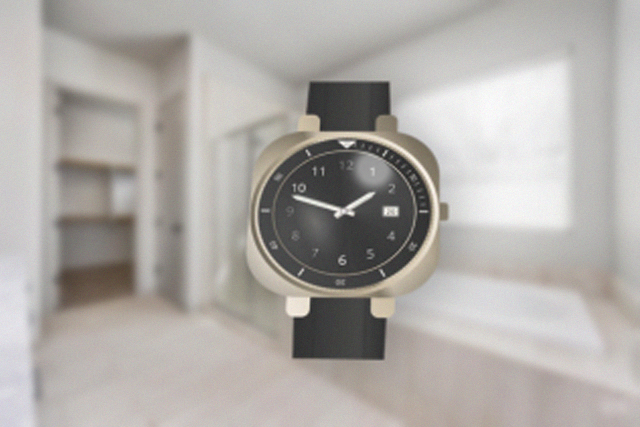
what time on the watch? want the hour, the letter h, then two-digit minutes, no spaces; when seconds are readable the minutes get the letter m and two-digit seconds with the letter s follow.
1h48
